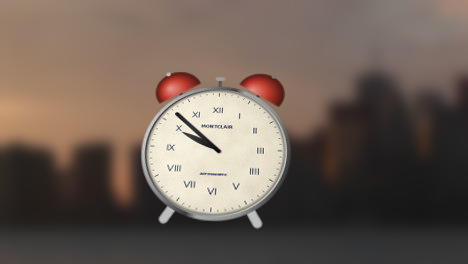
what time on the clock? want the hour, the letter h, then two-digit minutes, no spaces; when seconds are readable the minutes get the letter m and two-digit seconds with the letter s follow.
9h52
